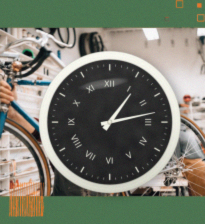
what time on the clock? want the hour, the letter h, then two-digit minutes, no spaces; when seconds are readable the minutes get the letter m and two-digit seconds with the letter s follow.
1h13
